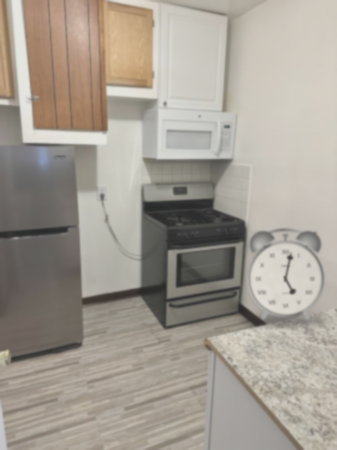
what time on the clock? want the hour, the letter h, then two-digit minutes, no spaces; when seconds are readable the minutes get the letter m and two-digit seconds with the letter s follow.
5h02
